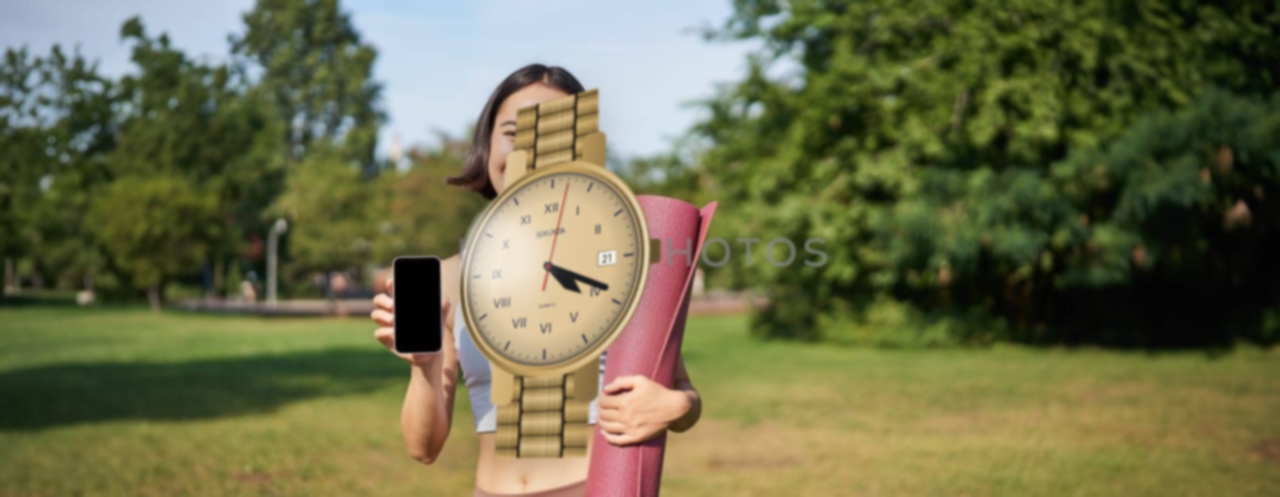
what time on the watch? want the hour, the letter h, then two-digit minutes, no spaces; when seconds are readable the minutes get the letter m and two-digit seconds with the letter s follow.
4h19m02s
